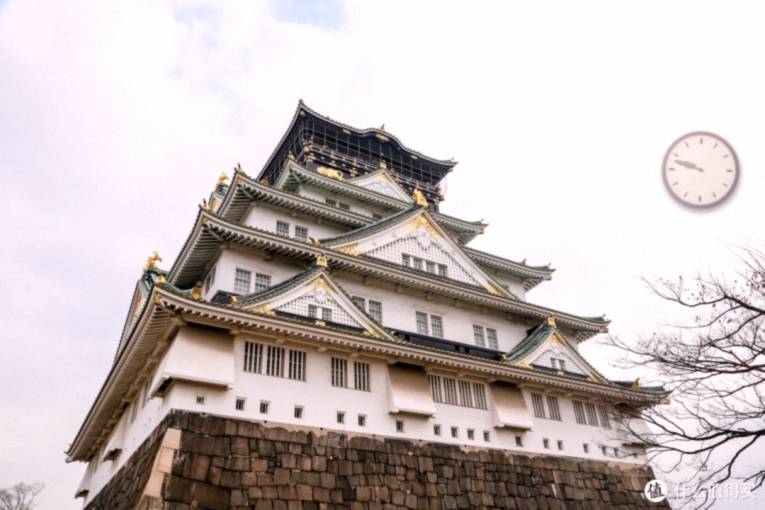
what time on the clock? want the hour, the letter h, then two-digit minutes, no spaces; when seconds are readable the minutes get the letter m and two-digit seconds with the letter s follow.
9h48
